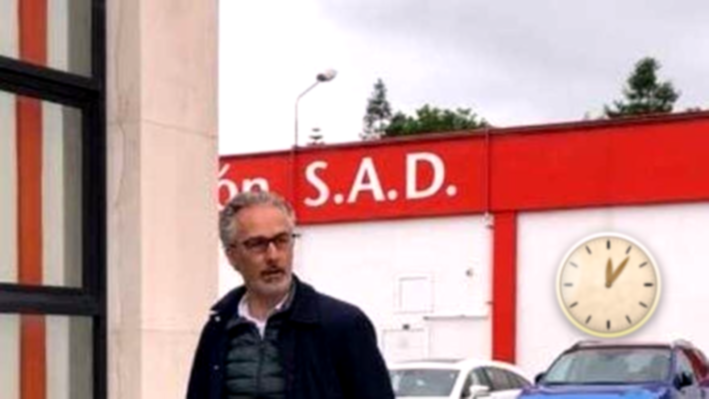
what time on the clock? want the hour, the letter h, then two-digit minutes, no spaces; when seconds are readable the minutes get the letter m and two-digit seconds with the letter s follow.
12h06
